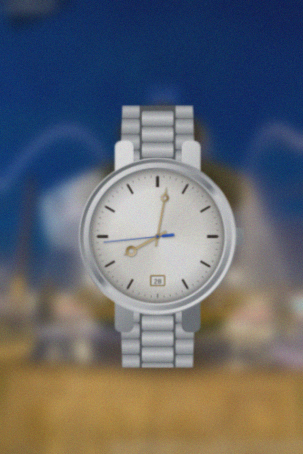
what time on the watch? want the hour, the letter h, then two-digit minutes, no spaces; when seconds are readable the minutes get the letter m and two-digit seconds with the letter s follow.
8h01m44s
